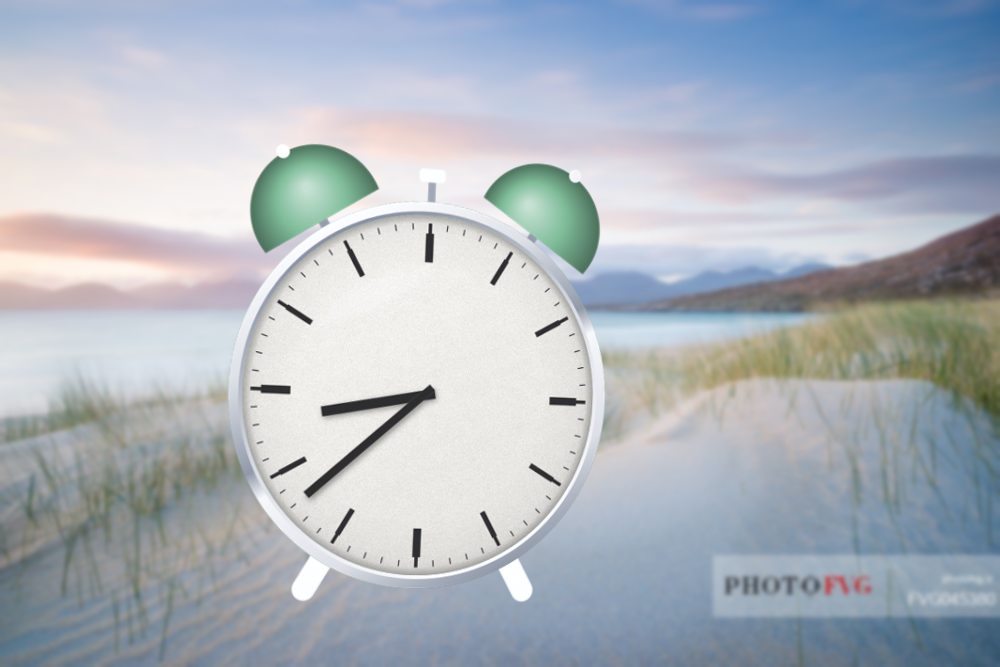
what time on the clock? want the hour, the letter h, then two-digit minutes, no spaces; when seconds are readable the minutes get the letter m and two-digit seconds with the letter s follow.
8h38
